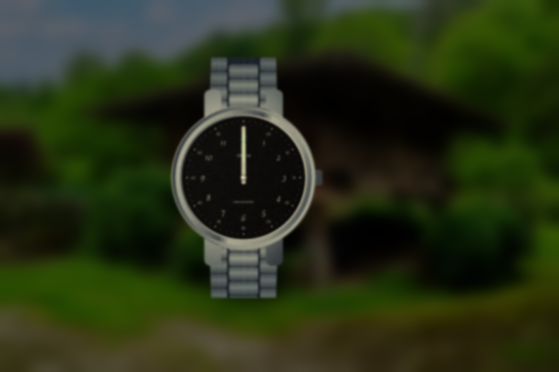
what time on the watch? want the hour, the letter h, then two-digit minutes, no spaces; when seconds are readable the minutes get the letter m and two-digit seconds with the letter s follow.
12h00
